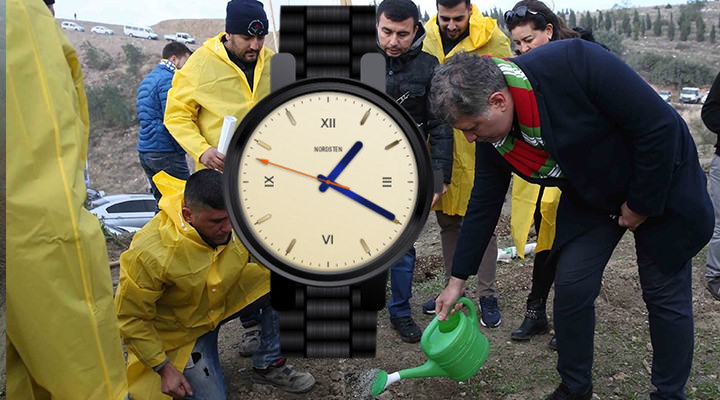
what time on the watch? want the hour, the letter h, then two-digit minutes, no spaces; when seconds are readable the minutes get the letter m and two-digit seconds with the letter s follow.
1h19m48s
